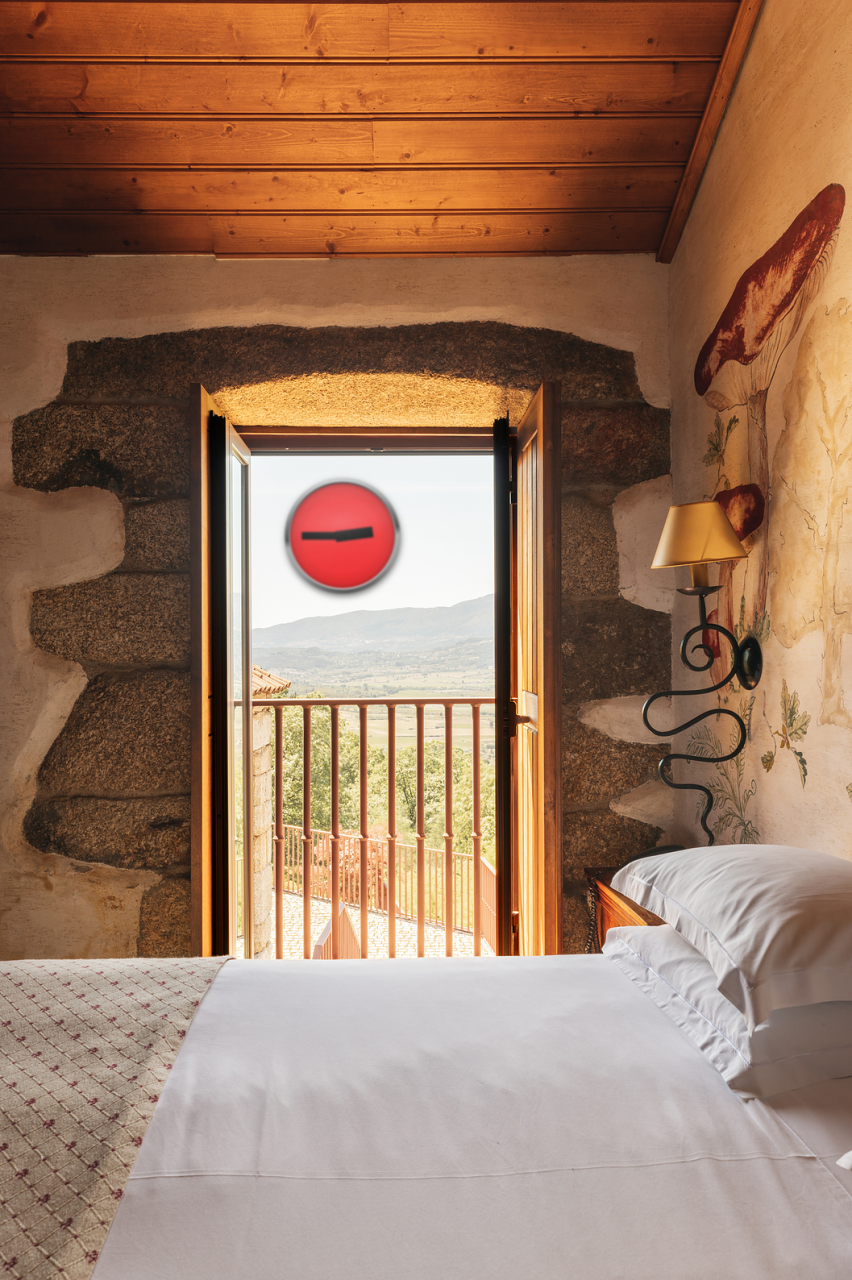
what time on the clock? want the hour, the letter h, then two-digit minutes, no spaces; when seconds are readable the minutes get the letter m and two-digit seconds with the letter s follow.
2h45
